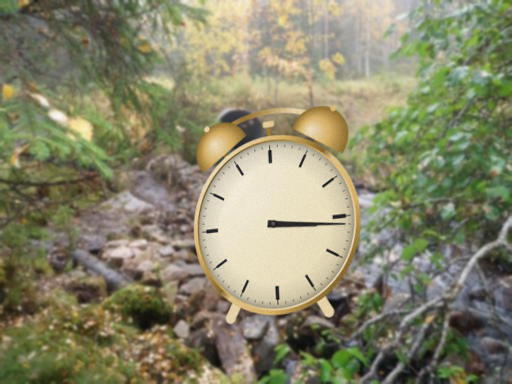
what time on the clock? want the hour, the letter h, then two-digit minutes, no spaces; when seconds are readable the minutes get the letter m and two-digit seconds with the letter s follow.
3h16
